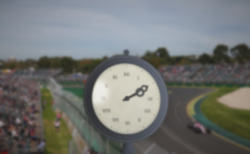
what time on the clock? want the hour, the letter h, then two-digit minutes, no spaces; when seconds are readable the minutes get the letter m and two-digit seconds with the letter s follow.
2h10
